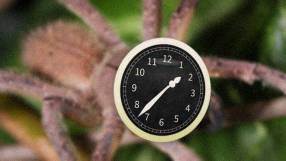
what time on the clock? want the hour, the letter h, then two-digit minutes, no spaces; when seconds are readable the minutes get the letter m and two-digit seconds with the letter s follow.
1h37
